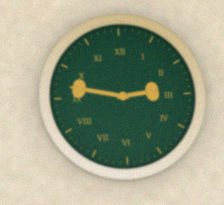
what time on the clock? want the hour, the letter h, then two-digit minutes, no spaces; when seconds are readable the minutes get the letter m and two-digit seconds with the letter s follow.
2h47
